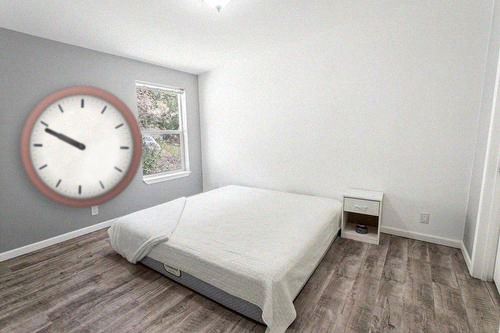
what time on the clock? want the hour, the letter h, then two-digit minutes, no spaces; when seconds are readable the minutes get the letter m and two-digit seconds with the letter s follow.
9h49
